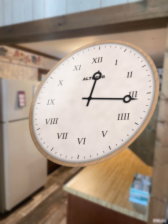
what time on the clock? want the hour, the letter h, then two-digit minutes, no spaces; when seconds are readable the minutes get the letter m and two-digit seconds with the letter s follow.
12h16
